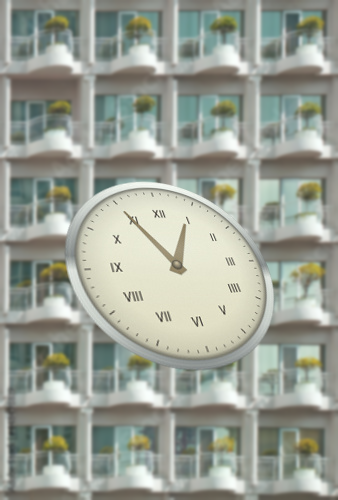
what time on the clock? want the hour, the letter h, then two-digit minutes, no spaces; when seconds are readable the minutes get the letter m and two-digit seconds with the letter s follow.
12h55
